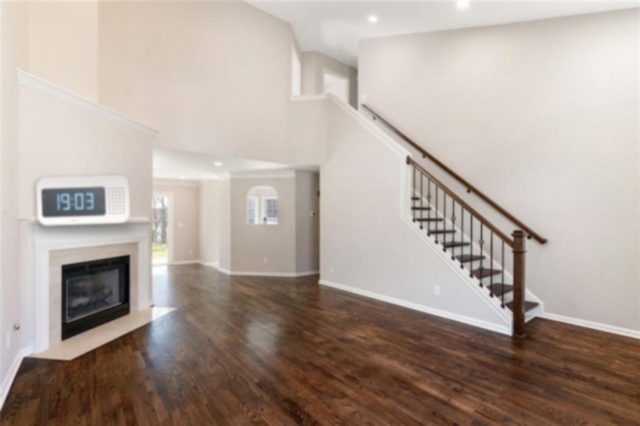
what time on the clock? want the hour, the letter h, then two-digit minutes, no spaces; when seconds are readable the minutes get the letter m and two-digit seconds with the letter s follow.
19h03
